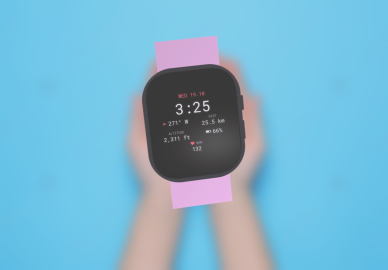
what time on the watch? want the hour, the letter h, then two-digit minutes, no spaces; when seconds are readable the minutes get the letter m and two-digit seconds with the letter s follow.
3h25
